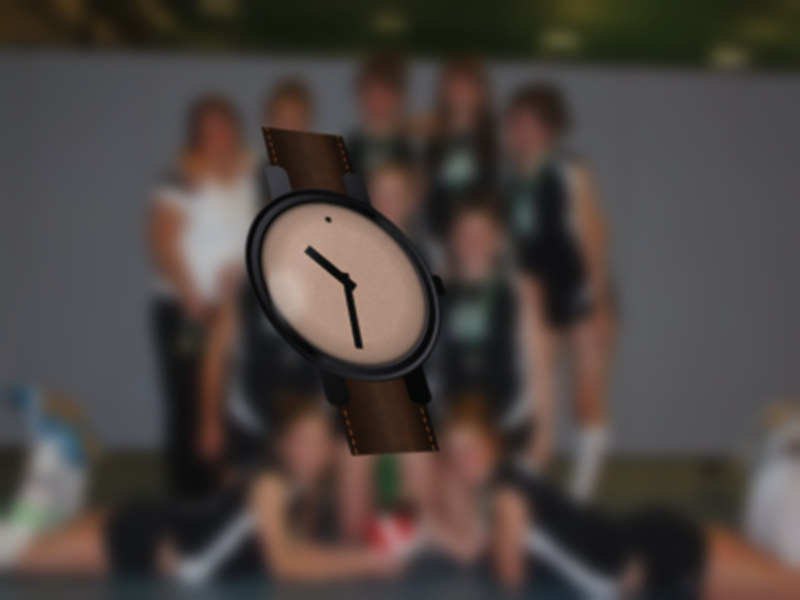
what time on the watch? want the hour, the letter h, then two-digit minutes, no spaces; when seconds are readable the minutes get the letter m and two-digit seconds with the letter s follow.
10h31
